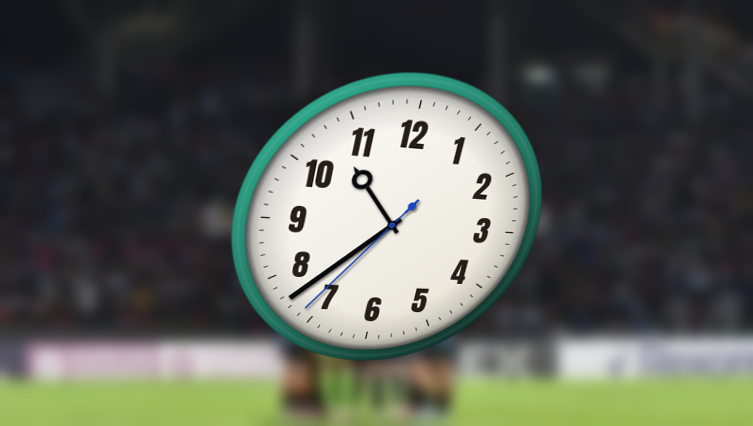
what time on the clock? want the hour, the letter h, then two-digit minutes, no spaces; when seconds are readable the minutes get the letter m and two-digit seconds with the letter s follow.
10h37m36s
